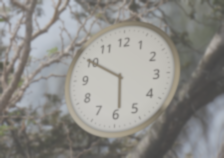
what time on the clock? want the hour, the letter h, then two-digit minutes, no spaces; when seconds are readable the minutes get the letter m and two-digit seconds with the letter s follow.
5h50
